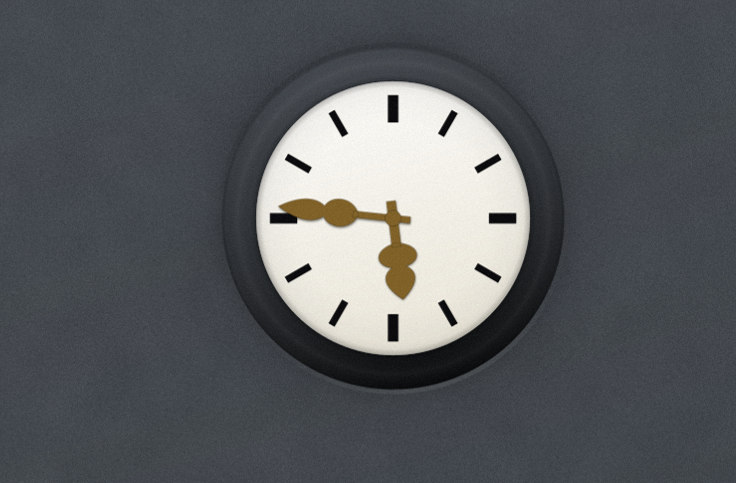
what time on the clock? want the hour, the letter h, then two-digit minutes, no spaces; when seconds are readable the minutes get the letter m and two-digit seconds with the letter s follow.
5h46
